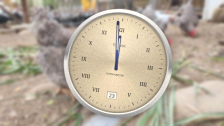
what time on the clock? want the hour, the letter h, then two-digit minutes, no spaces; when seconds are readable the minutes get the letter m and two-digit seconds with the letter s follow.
11h59
